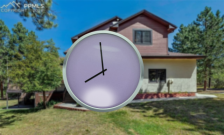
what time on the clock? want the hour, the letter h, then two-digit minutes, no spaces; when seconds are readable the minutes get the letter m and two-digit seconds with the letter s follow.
7h59
